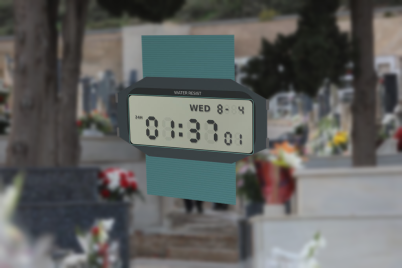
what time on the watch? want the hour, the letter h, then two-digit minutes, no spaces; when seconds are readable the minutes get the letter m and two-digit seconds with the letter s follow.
1h37m01s
